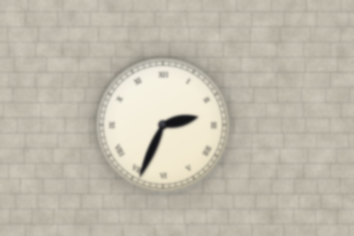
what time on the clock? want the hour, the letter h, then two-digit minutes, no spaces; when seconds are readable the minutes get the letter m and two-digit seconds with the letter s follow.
2h34
